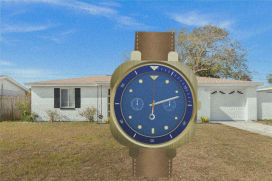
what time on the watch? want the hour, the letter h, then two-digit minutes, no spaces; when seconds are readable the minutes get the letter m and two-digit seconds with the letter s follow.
6h12
